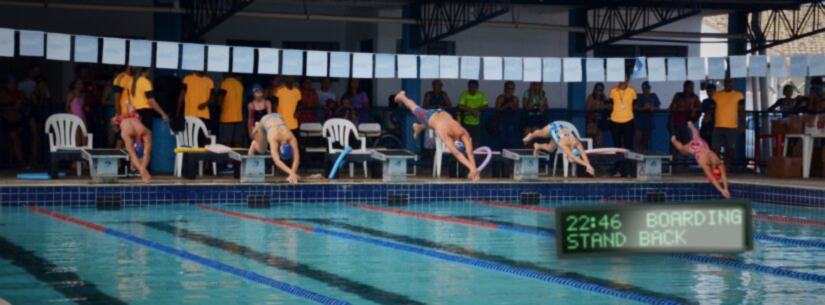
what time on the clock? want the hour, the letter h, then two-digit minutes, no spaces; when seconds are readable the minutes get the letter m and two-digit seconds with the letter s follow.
22h46
